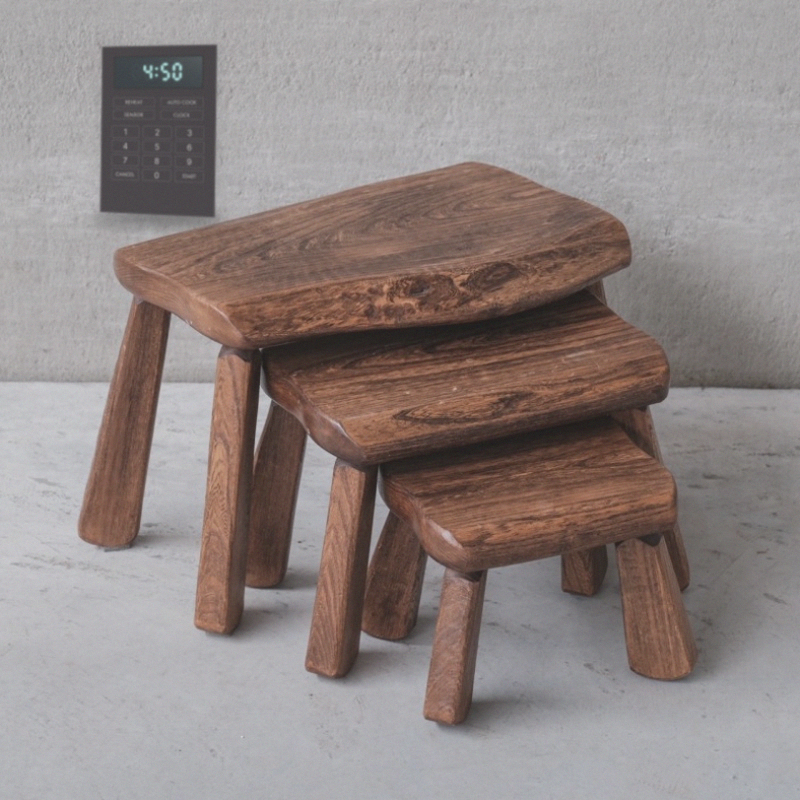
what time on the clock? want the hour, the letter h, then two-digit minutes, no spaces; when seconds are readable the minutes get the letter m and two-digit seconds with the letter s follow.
4h50
